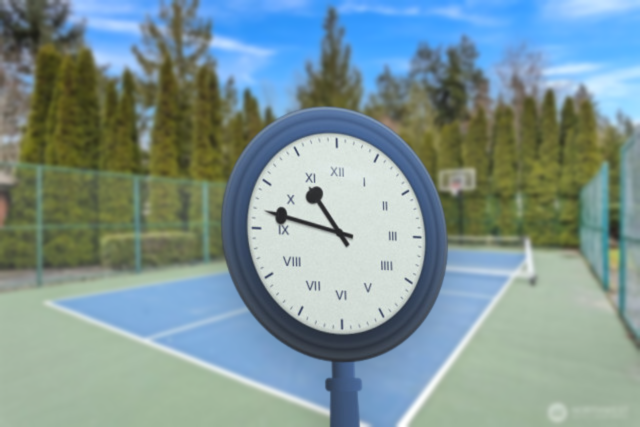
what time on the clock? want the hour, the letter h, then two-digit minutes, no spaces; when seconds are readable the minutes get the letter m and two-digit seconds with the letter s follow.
10h47
